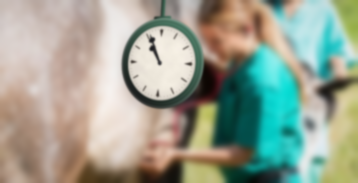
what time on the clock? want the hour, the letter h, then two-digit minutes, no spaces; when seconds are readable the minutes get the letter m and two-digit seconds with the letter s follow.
10h56
